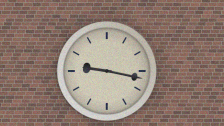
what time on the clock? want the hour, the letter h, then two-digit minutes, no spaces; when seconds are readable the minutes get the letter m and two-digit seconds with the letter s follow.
9h17
